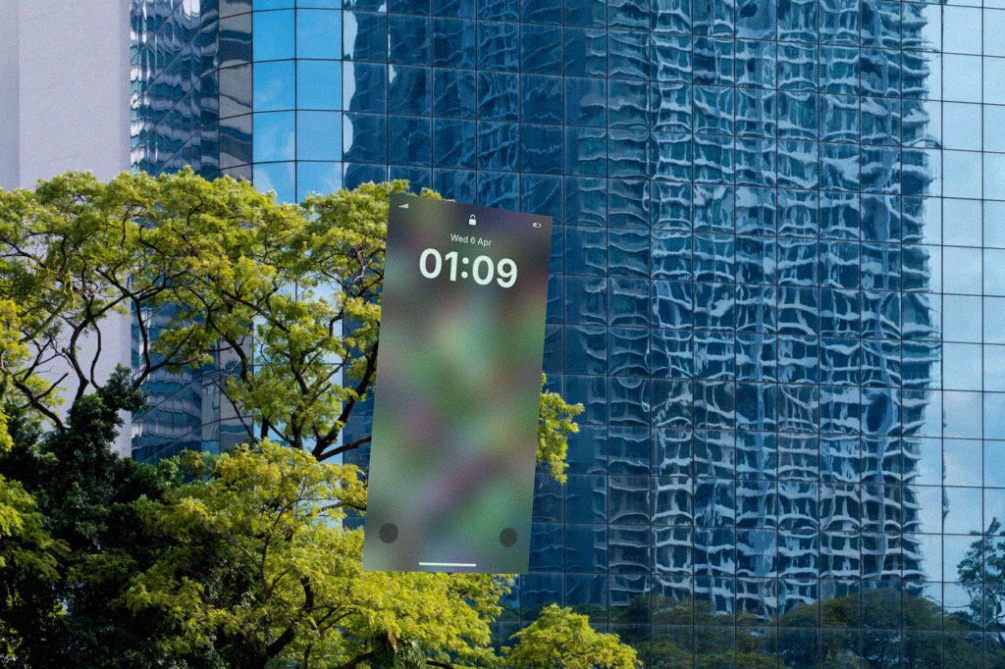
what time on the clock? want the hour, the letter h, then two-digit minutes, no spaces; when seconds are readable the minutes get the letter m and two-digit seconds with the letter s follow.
1h09
